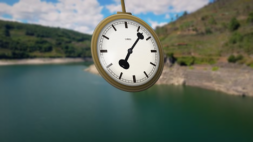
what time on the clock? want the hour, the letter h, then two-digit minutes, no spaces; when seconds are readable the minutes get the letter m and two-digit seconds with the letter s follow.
7h07
